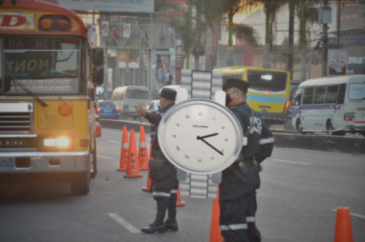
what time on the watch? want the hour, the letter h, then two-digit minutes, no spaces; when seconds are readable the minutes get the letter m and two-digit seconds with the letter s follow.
2h21
